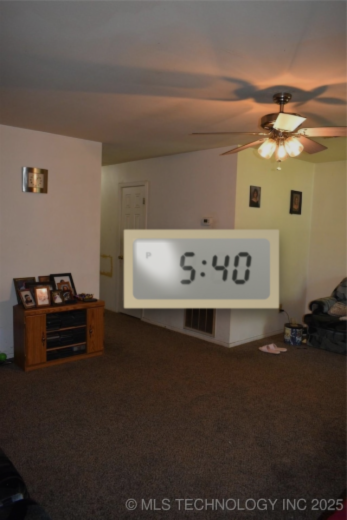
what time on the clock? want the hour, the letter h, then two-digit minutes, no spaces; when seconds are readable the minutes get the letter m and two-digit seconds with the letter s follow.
5h40
